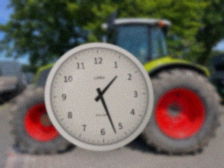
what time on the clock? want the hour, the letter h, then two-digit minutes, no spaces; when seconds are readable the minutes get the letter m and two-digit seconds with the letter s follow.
1h27
